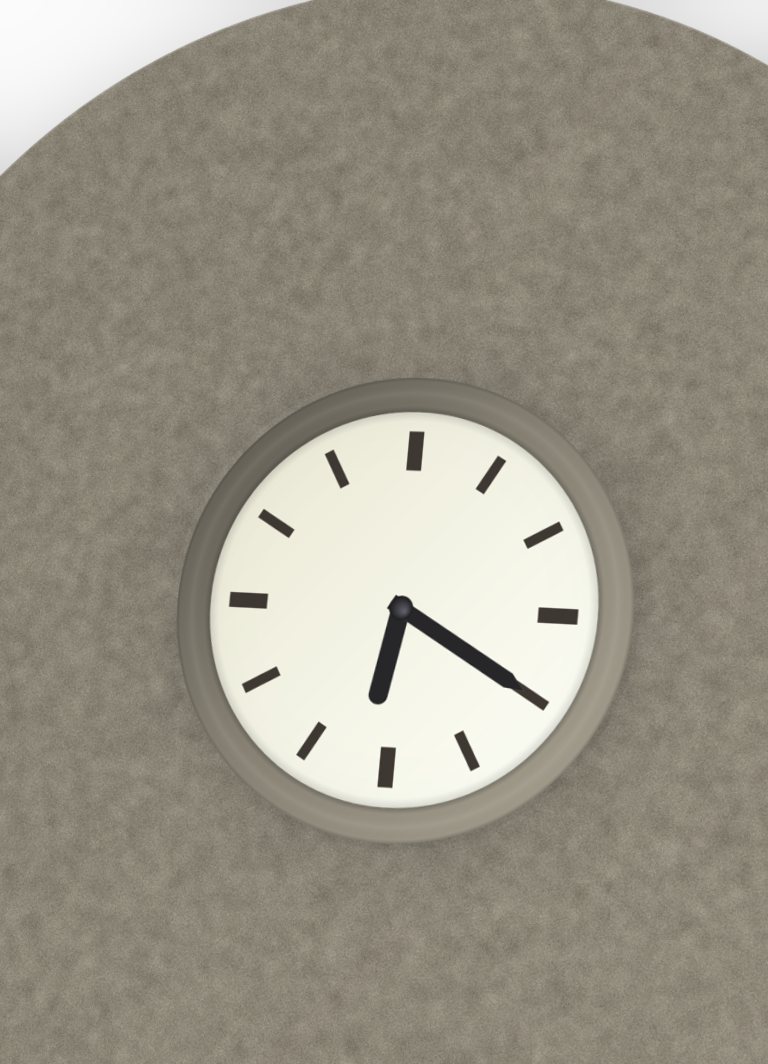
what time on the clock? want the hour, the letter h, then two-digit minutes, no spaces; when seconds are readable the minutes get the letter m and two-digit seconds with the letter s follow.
6h20
